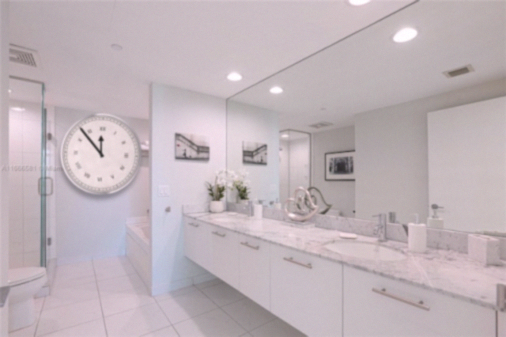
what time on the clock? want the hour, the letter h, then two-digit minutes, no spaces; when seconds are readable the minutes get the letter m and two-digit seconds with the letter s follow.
11h53
